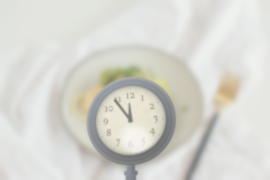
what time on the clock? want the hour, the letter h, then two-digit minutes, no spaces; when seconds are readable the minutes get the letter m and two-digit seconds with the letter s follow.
11h54
